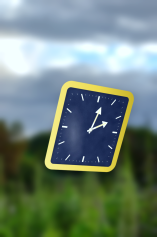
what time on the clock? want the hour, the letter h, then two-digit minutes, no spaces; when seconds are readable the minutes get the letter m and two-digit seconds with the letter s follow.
2h02
